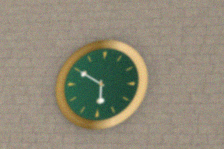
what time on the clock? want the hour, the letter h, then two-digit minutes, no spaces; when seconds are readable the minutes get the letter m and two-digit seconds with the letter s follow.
5h50
